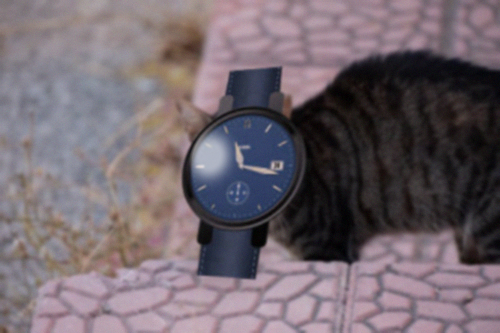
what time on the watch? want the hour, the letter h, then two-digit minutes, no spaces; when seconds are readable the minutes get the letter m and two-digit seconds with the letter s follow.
11h17
